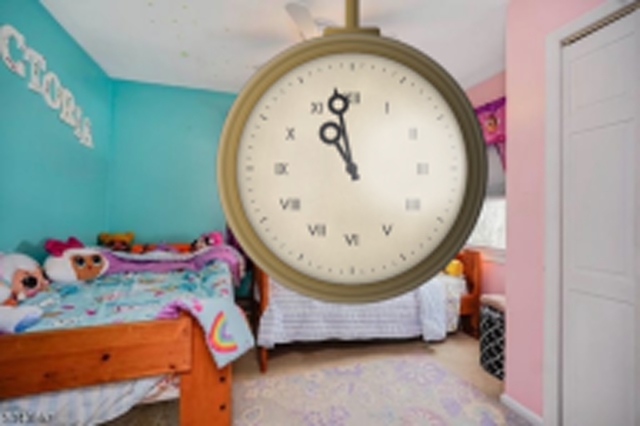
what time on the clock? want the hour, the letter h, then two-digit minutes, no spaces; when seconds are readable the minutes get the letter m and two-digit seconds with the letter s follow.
10h58
